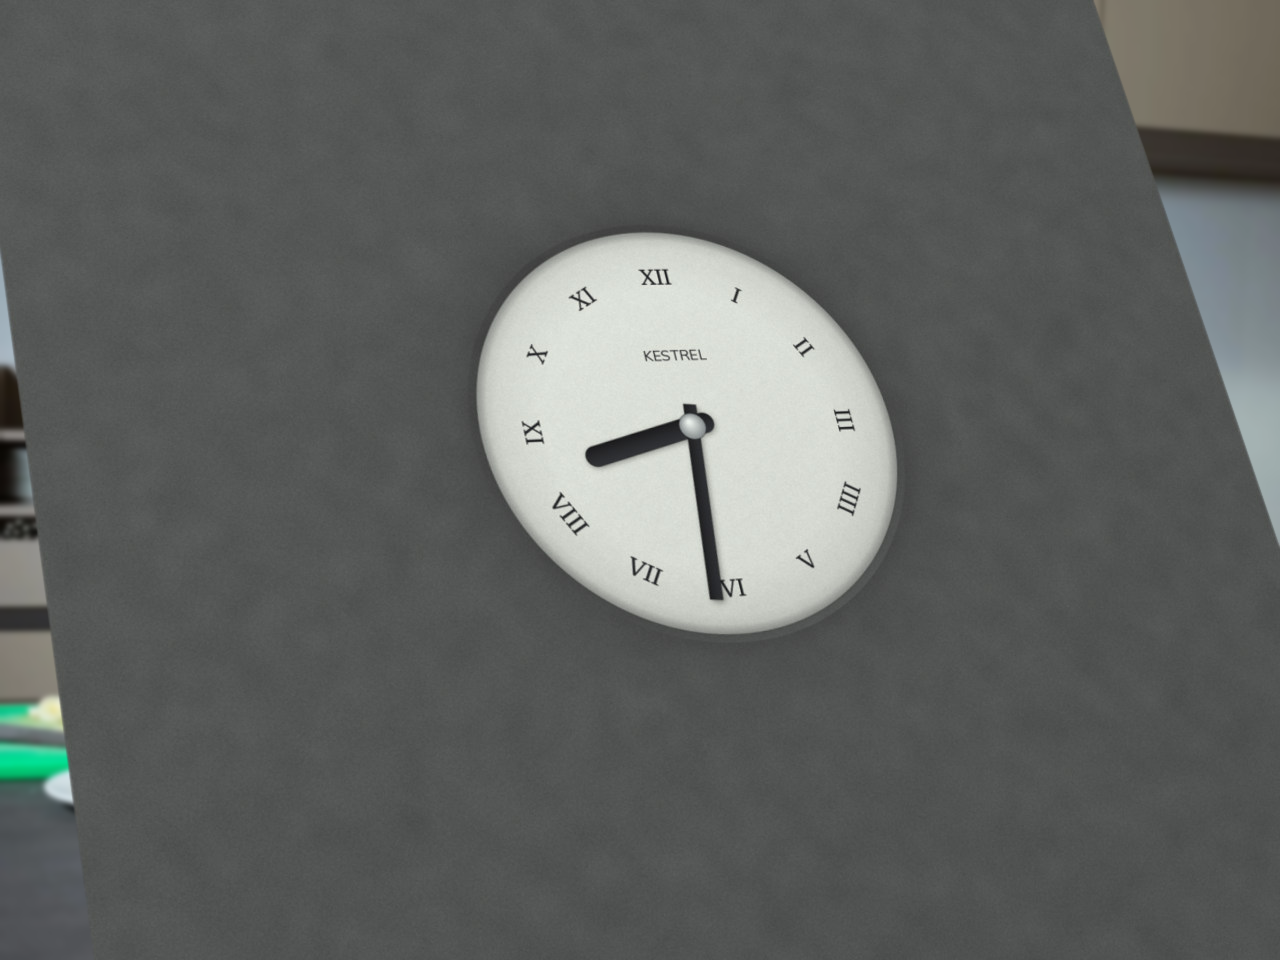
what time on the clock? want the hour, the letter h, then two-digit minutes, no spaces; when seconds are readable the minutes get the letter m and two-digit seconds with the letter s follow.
8h31
